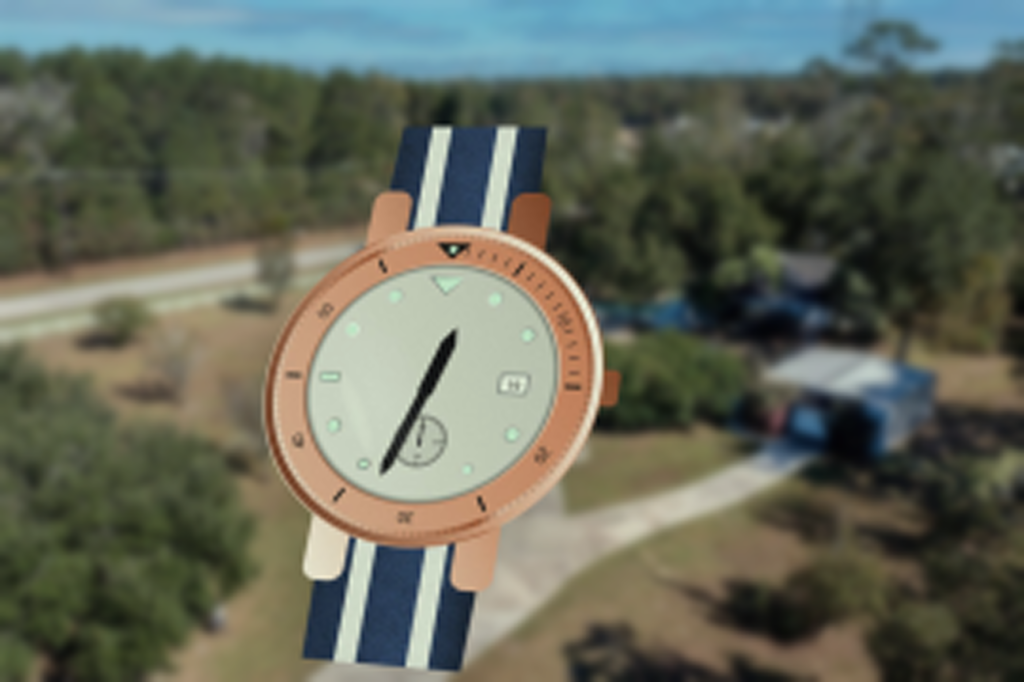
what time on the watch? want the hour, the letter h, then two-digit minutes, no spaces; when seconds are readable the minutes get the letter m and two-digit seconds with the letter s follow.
12h33
